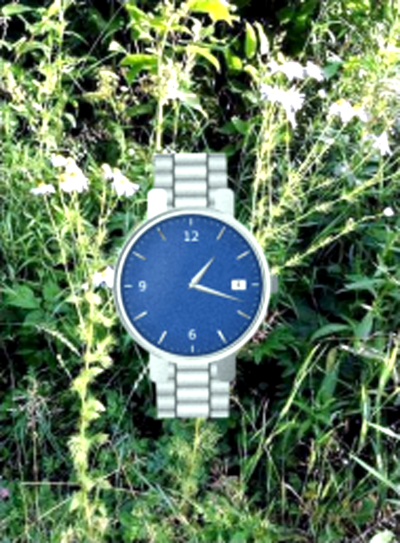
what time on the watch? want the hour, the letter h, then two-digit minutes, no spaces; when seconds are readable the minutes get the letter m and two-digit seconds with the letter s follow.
1h18
